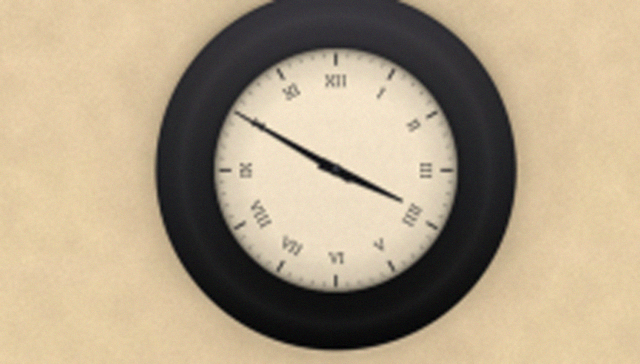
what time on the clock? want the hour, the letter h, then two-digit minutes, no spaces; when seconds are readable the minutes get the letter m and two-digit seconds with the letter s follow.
3h50
